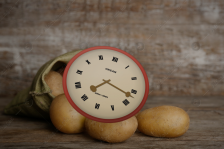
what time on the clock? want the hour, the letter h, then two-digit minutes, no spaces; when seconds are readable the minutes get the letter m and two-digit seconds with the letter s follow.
7h17
